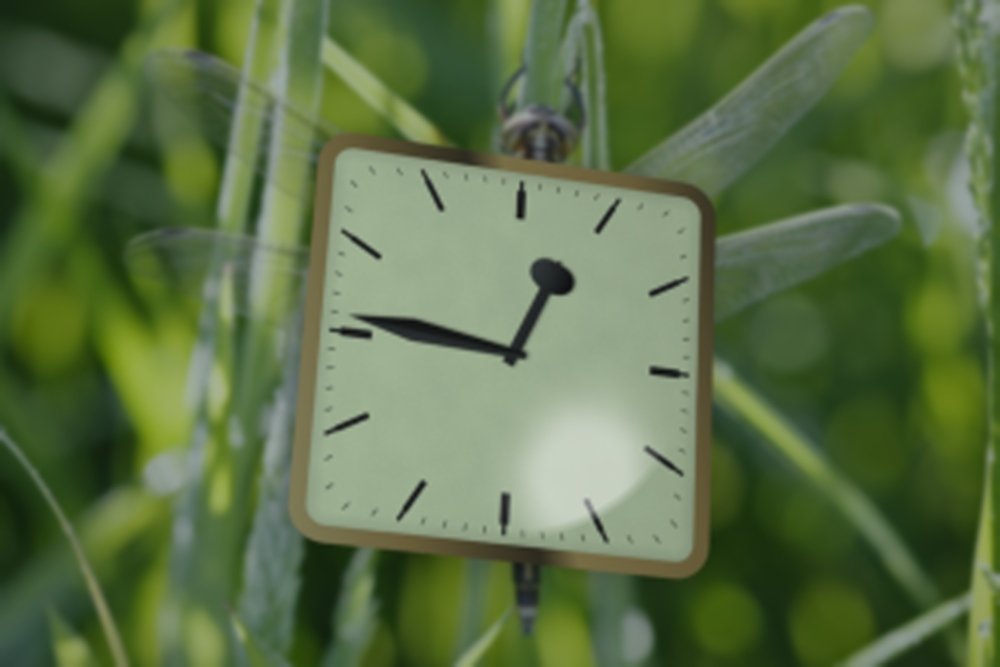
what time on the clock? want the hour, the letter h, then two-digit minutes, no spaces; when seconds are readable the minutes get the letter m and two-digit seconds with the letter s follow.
12h46
